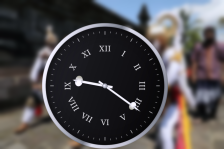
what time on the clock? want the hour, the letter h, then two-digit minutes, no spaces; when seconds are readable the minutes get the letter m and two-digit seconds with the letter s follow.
9h21
